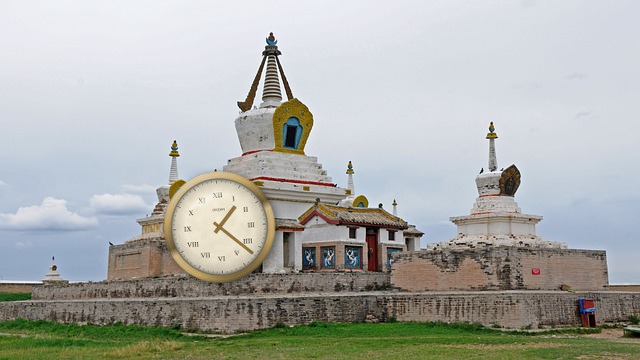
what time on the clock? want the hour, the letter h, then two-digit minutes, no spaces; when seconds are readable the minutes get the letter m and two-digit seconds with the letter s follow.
1h22
